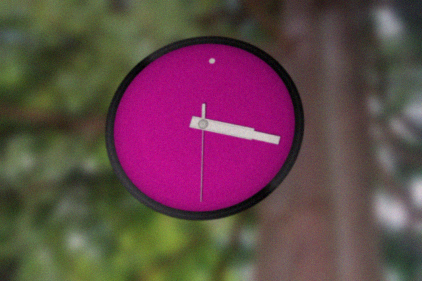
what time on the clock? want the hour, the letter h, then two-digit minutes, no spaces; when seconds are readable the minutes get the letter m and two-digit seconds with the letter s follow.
3h16m29s
